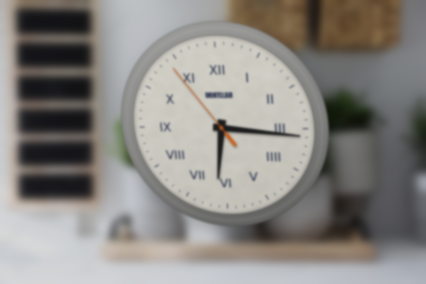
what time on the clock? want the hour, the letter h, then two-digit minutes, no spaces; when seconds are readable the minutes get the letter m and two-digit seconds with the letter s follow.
6h15m54s
